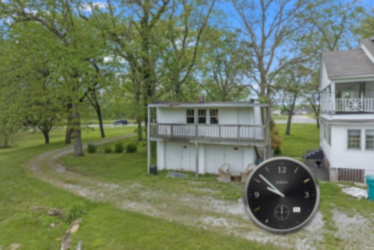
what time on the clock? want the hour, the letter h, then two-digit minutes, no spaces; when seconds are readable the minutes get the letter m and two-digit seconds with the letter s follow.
9h52
